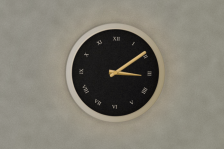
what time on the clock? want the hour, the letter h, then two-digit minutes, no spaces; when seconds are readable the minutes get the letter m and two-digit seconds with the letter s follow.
3h09
